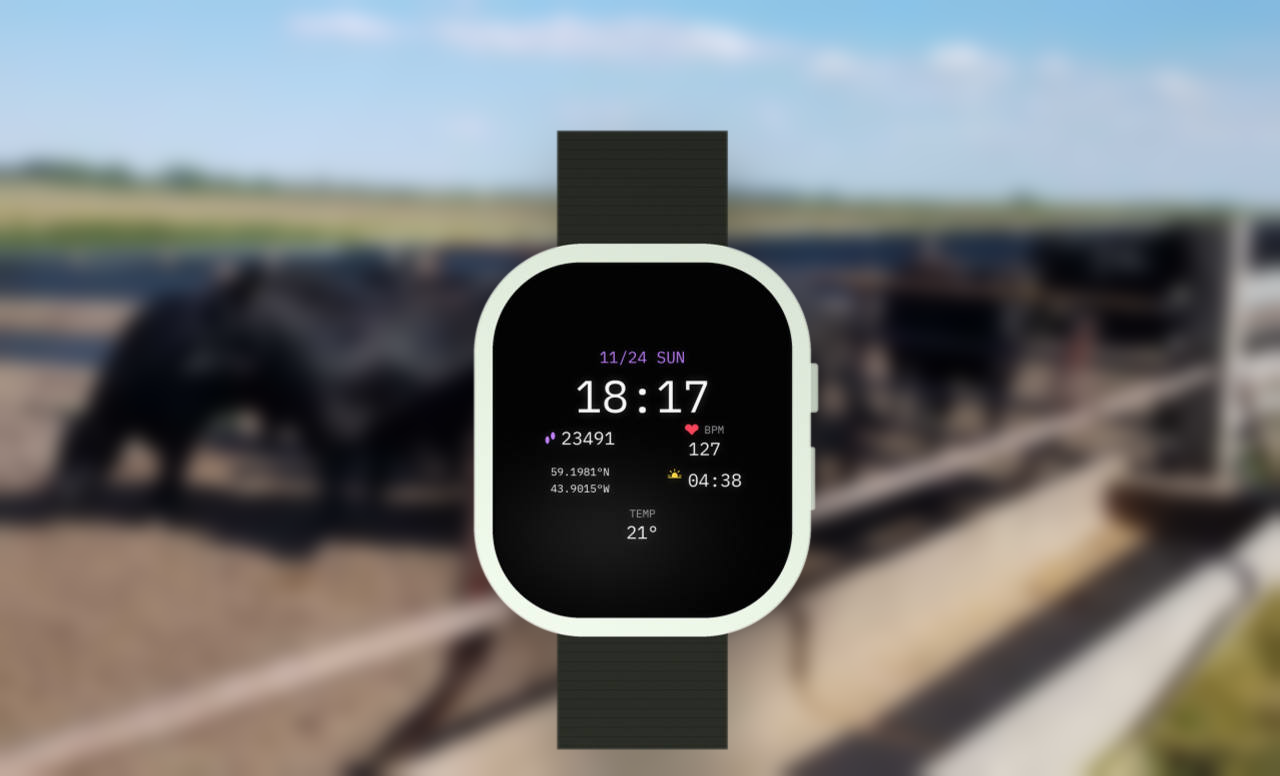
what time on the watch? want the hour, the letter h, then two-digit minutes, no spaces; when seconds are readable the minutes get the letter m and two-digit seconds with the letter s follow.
18h17
